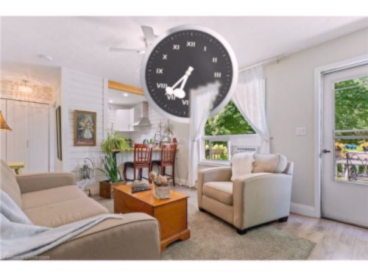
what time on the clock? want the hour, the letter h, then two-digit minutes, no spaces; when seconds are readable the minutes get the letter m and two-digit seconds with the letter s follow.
6h37
